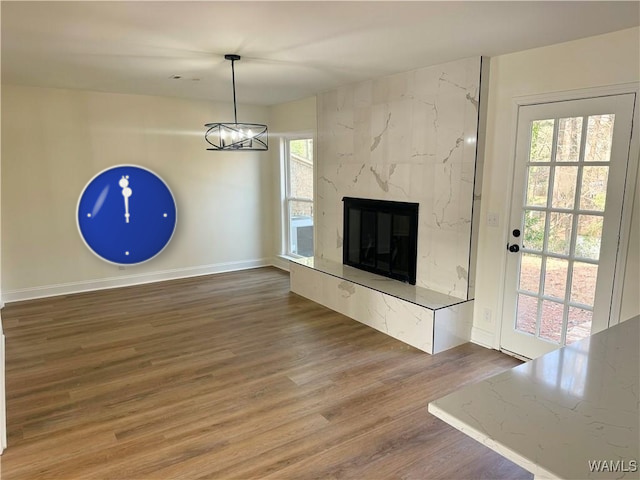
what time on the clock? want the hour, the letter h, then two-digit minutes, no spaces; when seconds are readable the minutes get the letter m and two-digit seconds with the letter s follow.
11h59
